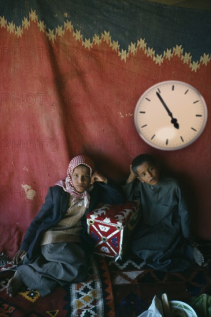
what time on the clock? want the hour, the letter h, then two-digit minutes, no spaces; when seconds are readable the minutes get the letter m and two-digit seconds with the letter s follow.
4h54
